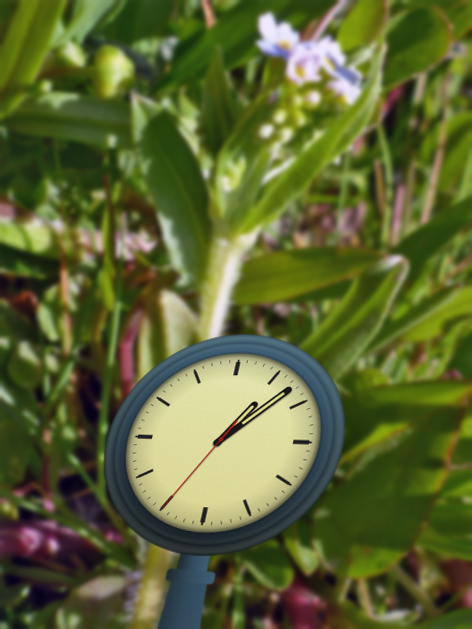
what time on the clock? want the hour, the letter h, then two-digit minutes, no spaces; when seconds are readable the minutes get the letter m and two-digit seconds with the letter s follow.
1h07m35s
